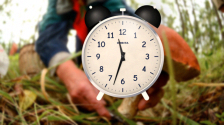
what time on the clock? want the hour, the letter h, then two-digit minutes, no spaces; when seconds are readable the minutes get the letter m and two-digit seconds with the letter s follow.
11h33
